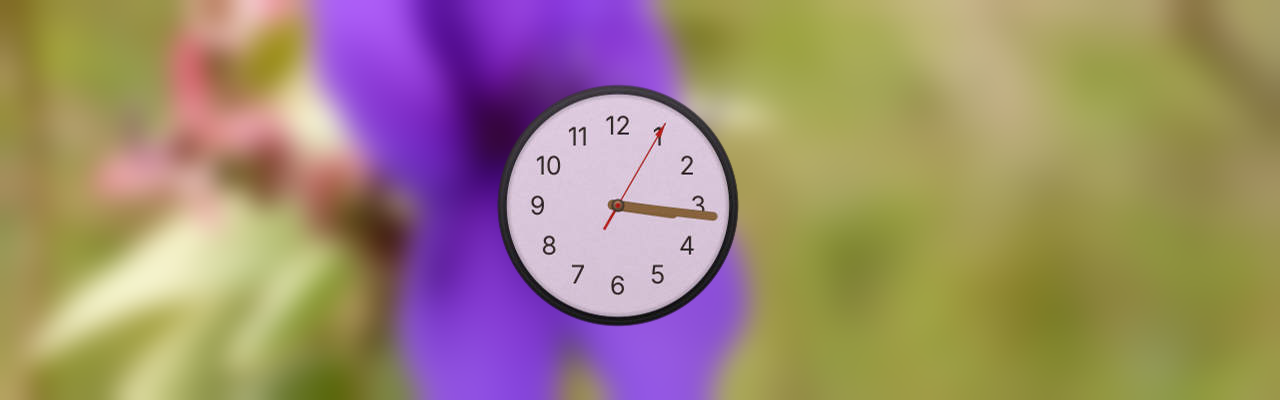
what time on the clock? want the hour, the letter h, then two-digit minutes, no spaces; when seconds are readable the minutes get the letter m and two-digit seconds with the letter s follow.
3h16m05s
